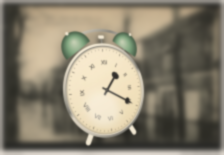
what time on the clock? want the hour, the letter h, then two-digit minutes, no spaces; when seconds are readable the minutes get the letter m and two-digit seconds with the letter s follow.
1h20
